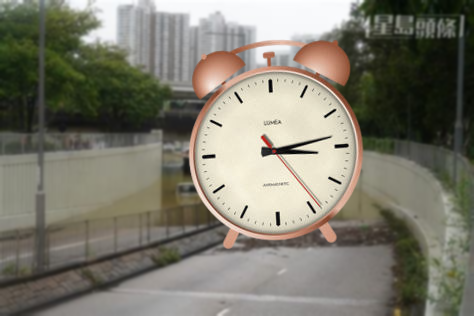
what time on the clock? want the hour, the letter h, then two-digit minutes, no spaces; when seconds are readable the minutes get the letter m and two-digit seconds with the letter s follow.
3h13m24s
